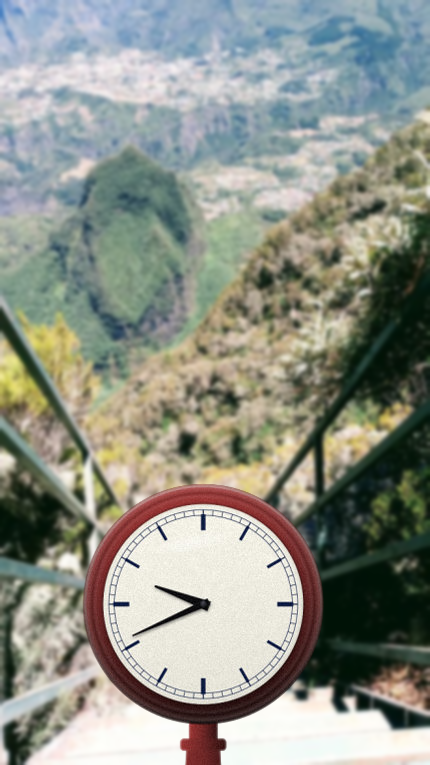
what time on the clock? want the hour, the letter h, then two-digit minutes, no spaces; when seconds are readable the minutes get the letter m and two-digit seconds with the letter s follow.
9h41
